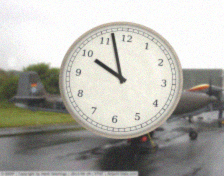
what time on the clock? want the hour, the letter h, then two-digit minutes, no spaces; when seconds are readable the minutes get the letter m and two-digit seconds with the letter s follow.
9h57
